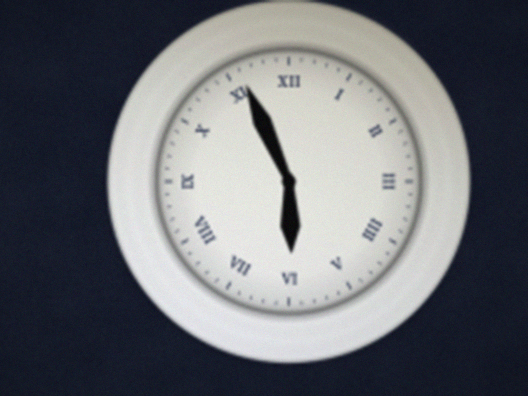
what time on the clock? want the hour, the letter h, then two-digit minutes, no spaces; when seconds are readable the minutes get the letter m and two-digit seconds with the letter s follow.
5h56
